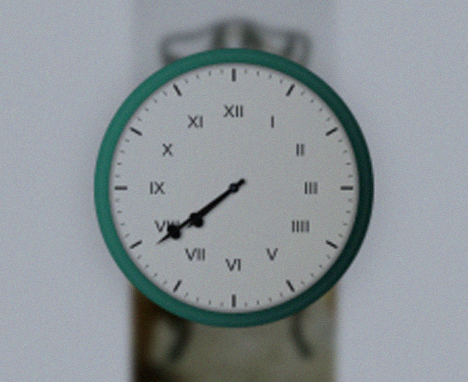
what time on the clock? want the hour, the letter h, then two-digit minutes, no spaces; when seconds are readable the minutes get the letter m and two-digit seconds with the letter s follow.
7h39
